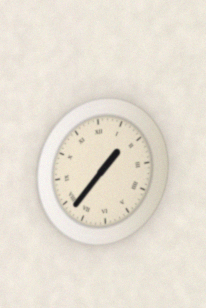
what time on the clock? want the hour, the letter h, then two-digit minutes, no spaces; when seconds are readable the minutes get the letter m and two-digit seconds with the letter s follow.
1h38
